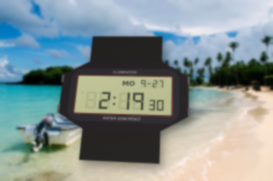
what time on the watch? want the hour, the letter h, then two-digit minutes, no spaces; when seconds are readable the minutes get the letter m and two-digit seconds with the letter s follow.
2h19m30s
